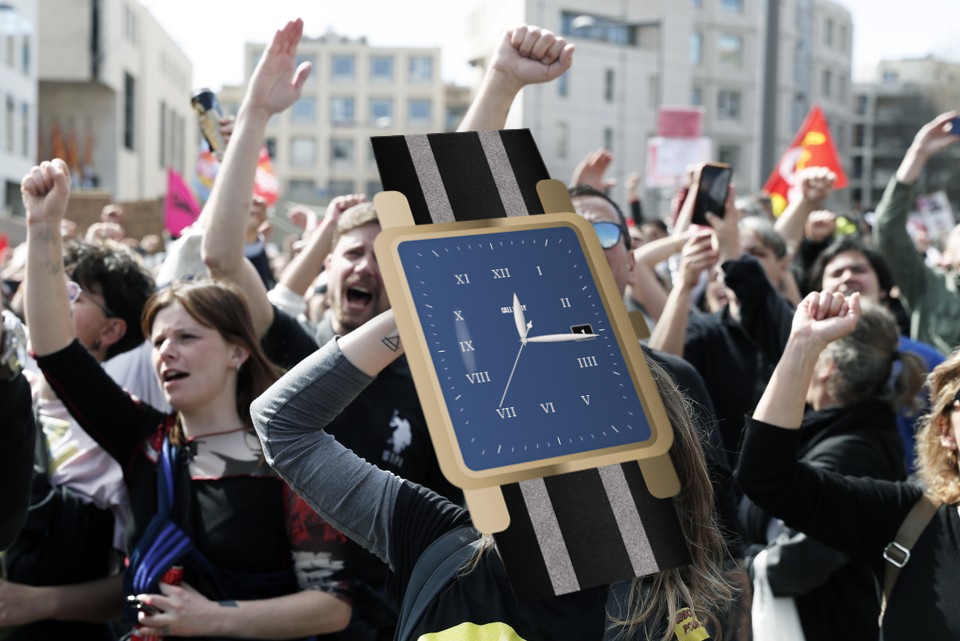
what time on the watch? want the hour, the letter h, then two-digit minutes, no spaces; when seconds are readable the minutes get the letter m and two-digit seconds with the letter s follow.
12h15m36s
